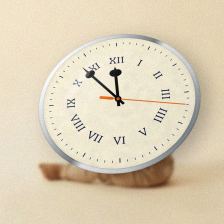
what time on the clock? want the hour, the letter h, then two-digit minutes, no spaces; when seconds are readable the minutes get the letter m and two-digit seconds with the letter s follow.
11h53m17s
